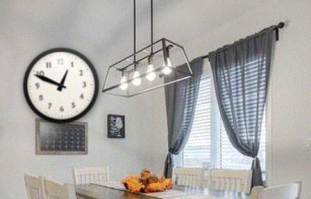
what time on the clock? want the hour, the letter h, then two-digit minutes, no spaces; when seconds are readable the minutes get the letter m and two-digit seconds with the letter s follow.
12h49
